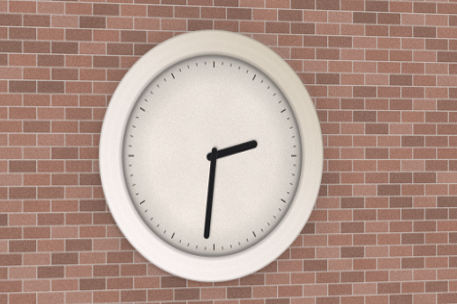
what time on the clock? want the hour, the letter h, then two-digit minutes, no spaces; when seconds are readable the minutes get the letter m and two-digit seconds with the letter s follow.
2h31
